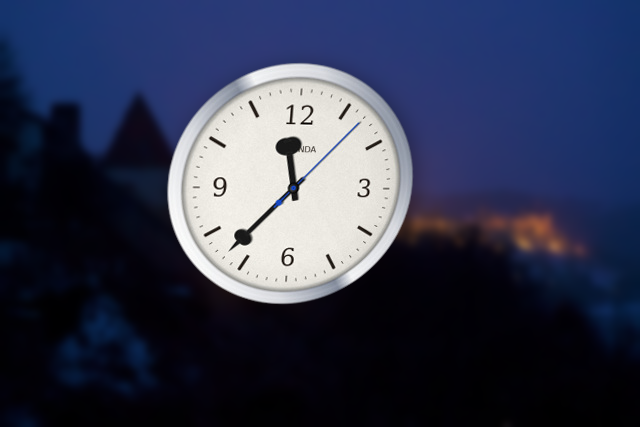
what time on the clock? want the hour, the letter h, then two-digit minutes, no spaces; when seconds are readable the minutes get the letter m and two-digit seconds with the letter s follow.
11h37m07s
